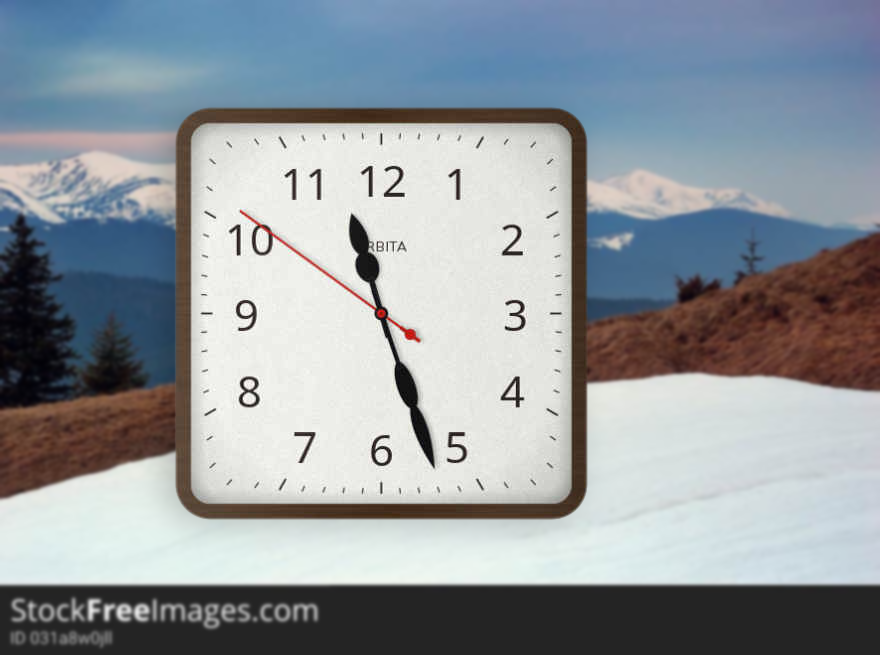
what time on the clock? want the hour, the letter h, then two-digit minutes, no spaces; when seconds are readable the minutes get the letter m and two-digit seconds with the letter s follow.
11h26m51s
